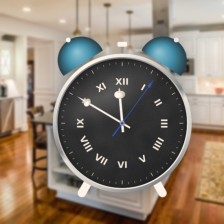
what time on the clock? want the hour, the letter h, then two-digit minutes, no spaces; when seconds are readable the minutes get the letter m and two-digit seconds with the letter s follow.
11h50m06s
